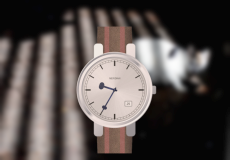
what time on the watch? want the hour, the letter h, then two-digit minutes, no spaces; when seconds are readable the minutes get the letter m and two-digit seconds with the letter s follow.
9h35
